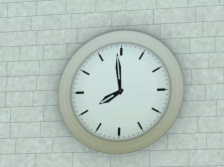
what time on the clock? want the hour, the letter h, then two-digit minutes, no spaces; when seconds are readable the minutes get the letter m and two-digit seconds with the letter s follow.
7h59
